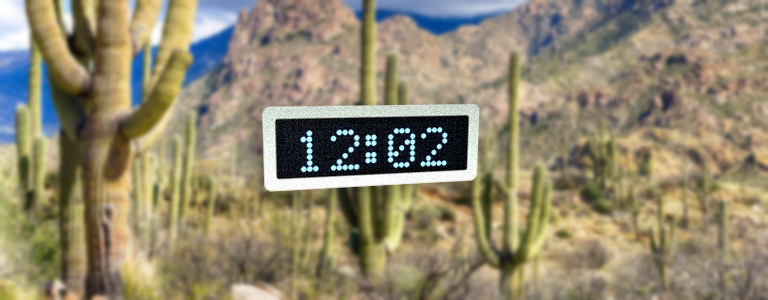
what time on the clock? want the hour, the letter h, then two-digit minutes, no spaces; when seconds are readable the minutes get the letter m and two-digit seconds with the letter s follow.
12h02
